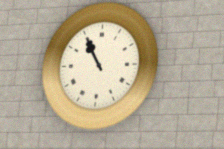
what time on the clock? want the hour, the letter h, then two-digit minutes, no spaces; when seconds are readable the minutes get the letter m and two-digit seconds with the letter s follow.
10h55
